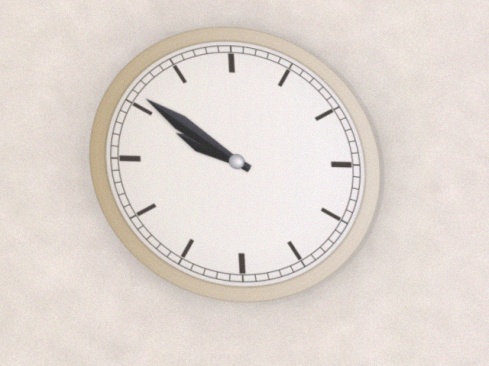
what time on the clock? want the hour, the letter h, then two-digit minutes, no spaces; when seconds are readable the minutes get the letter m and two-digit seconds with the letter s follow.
9h51
